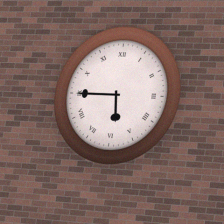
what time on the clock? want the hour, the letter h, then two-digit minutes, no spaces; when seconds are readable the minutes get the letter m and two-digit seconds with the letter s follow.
5h45
